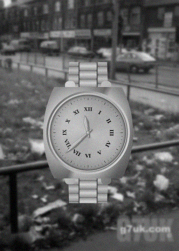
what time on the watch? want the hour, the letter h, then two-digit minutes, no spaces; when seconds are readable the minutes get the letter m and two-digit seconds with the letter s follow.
11h38
